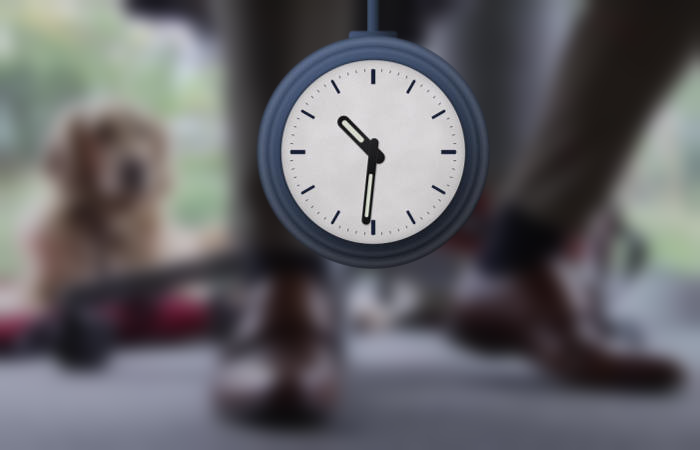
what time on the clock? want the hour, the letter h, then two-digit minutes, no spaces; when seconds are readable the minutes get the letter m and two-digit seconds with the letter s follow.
10h31
